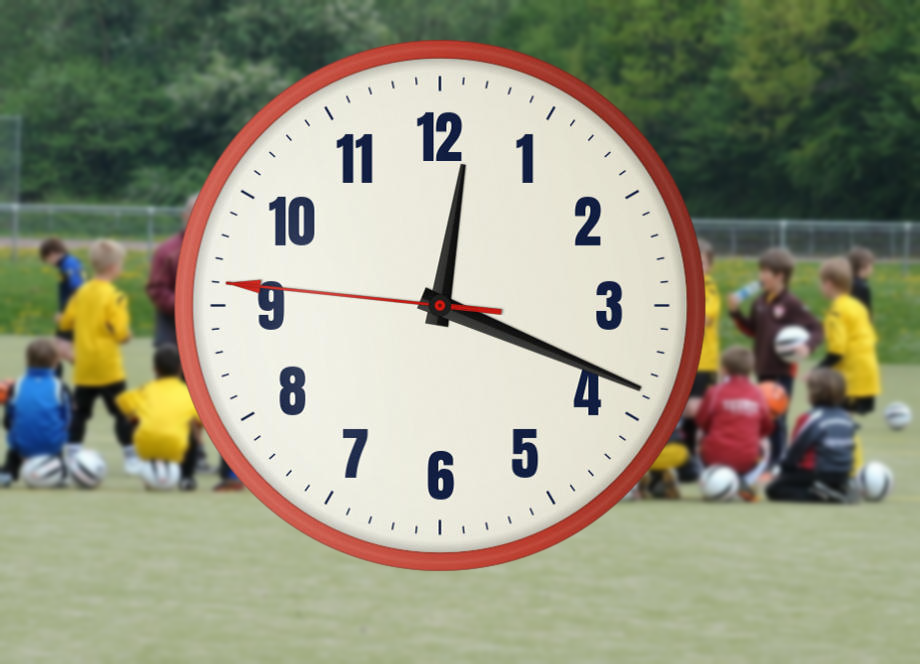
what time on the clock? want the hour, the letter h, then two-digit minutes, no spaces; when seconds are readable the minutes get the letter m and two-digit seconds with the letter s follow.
12h18m46s
